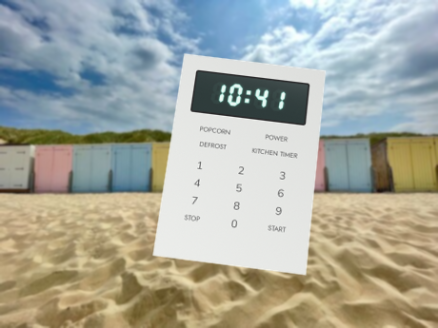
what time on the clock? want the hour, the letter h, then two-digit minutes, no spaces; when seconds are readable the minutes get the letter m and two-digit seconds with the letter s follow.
10h41
